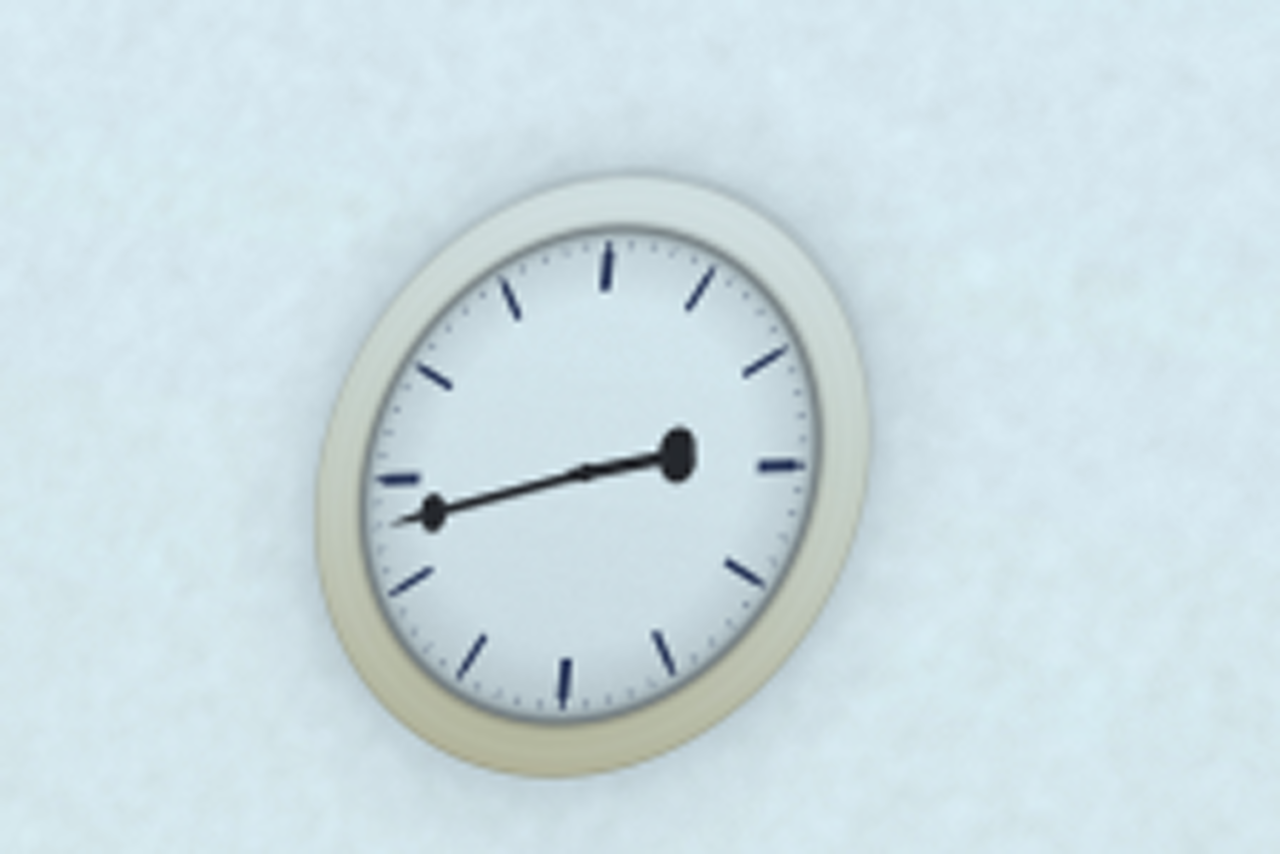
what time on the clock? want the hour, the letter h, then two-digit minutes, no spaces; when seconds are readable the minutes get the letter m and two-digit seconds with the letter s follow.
2h43
